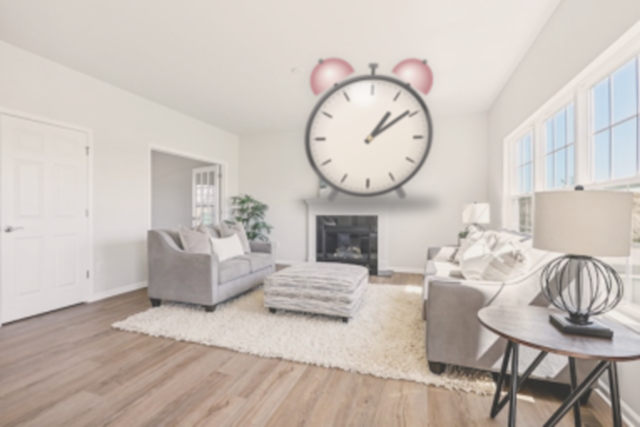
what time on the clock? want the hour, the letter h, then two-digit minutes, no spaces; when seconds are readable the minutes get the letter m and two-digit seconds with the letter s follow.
1h09
